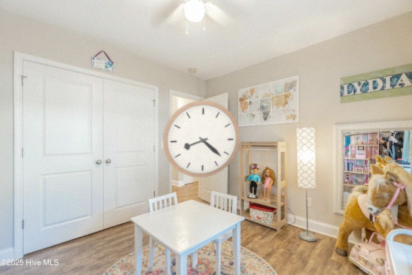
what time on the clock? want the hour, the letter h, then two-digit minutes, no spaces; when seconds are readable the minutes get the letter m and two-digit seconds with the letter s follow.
8h22
